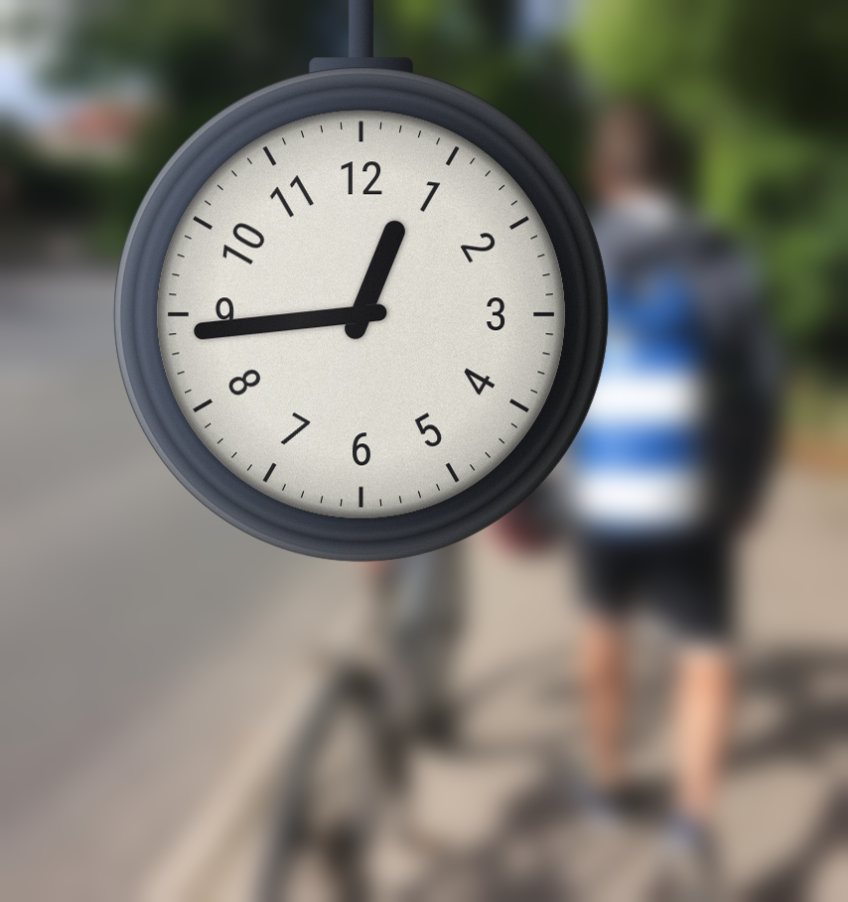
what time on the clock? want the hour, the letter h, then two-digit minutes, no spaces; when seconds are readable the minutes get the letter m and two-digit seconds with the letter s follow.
12h44
